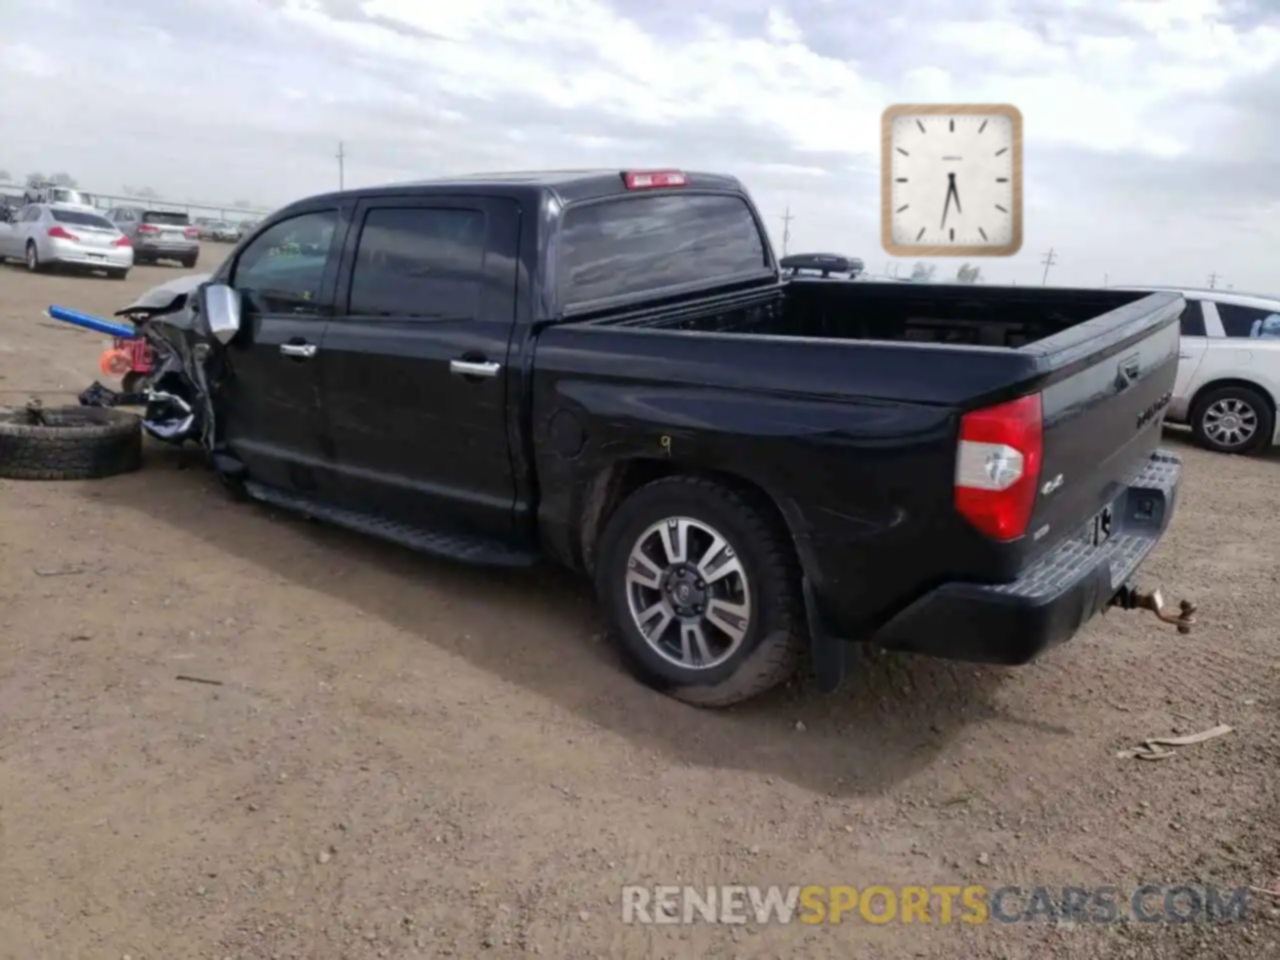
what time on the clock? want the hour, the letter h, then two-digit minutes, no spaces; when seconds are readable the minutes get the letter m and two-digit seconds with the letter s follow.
5h32
